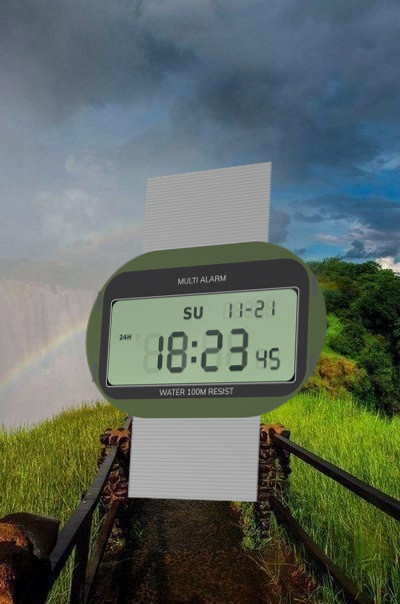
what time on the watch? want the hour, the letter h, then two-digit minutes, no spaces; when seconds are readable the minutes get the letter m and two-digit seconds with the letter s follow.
18h23m45s
